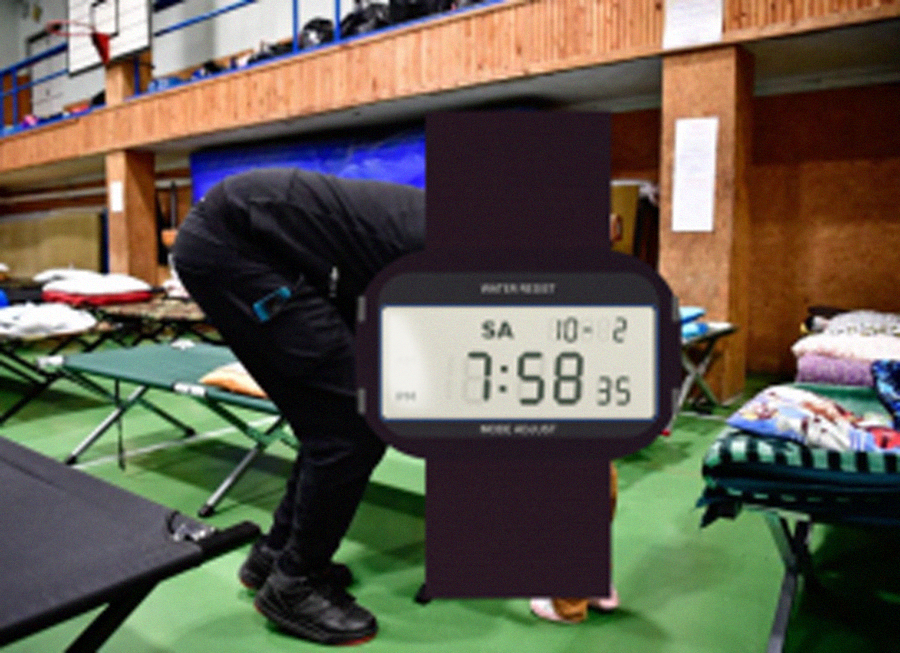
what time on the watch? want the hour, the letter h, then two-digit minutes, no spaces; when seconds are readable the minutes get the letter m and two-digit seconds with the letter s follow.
7h58m35s
